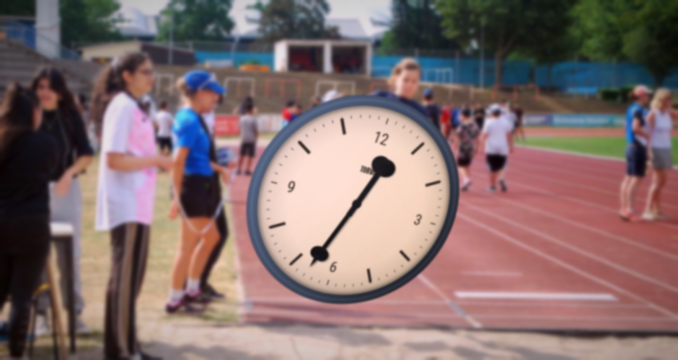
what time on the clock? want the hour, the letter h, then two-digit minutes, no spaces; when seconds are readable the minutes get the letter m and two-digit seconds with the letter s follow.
12h33
